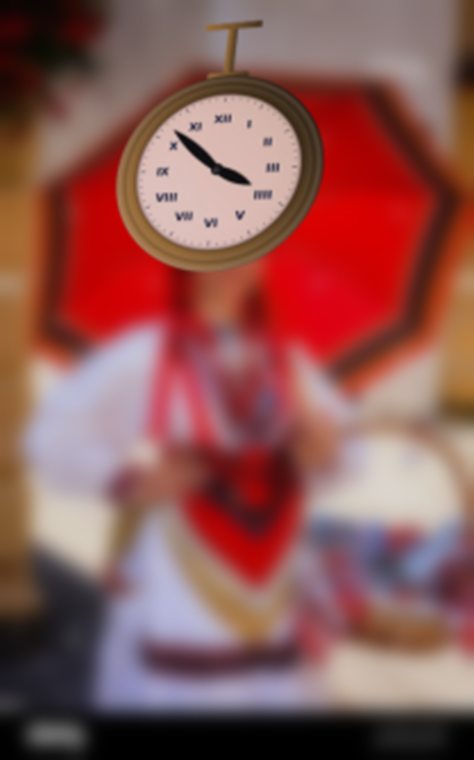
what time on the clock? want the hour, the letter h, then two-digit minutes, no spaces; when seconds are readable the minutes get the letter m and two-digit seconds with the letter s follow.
3h52
